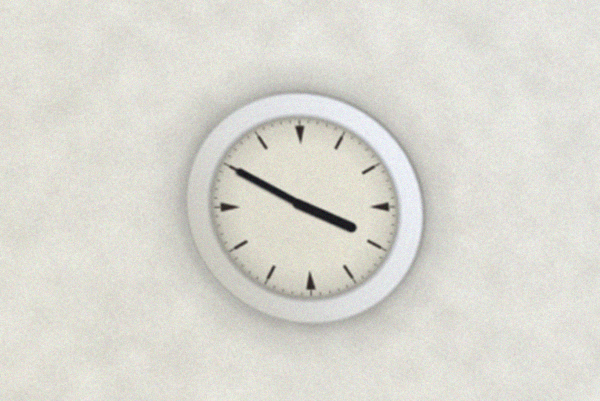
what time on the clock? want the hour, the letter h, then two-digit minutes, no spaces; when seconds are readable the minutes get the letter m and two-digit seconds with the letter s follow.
3h50
